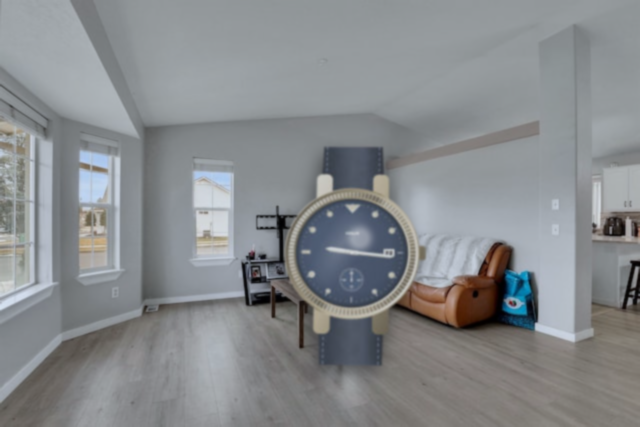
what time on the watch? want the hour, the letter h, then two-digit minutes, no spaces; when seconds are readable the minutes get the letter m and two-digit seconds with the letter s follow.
9h16
